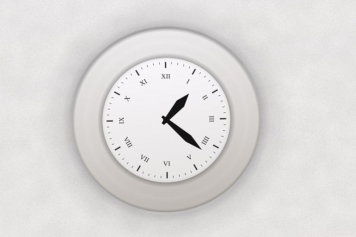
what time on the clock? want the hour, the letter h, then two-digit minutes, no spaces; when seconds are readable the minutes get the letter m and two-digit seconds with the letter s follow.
1h22
